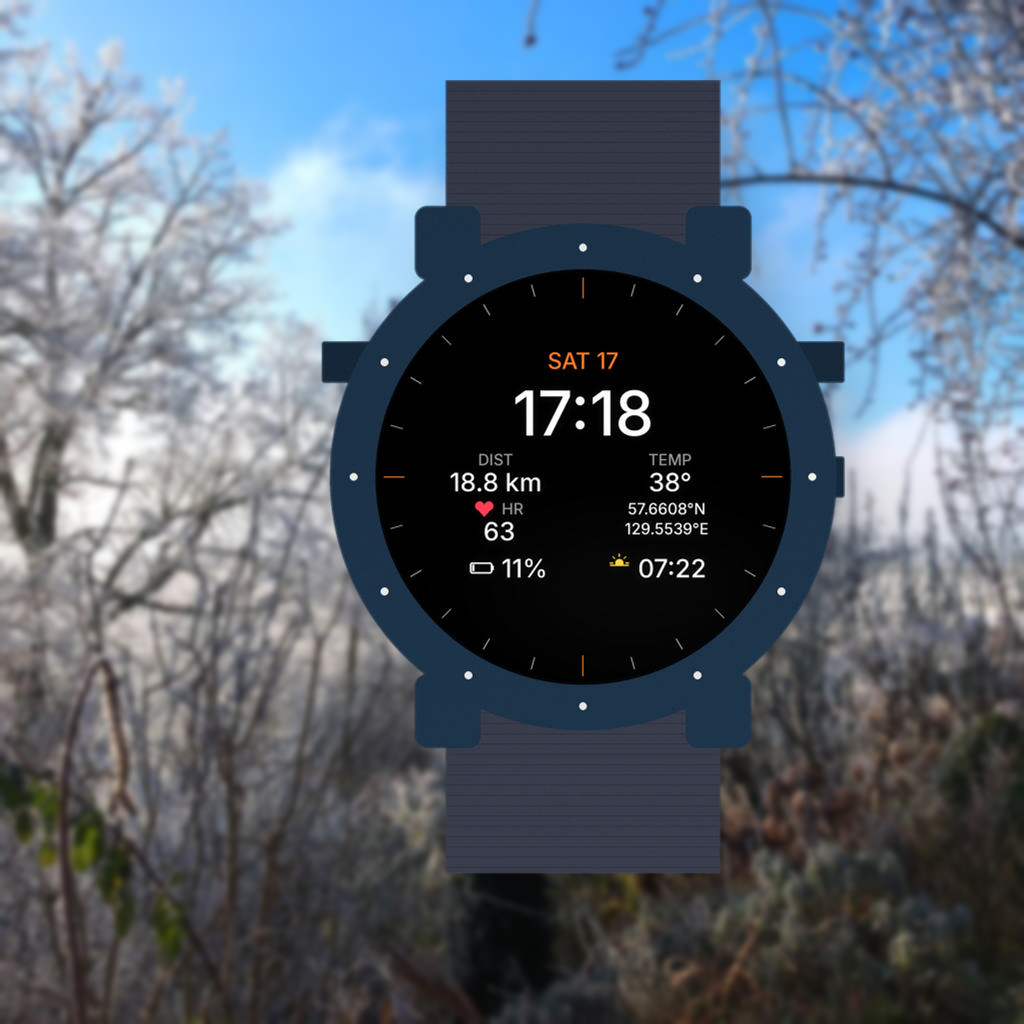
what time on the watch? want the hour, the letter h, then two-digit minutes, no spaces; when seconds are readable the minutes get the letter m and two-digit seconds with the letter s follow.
17h18
